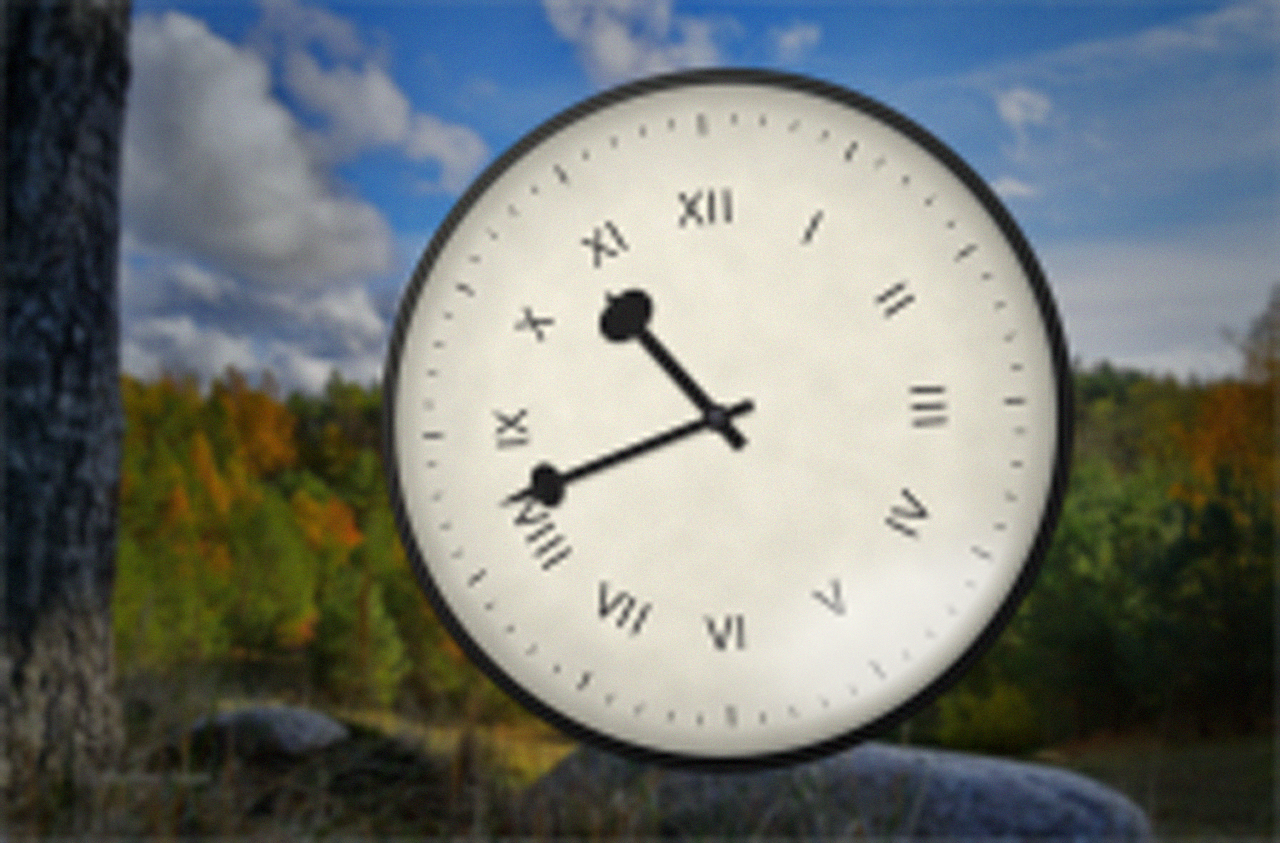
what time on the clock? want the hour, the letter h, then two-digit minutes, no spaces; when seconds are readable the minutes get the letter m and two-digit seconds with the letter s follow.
10h42
